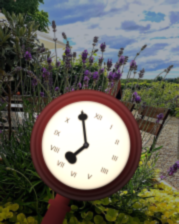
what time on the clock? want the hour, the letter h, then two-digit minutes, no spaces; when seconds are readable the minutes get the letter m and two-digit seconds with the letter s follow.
6h55
